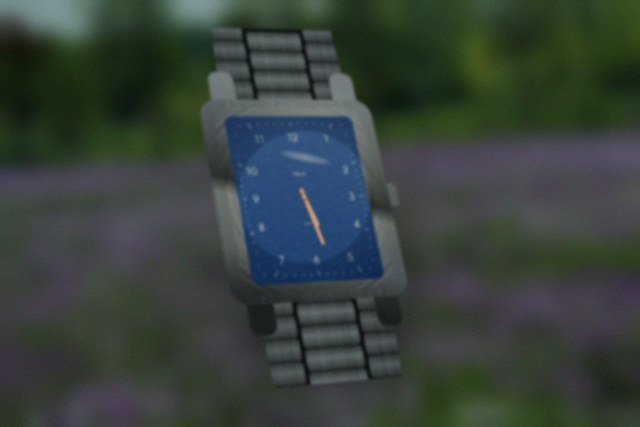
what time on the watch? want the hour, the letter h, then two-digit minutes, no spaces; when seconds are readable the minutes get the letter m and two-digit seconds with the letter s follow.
5h28
